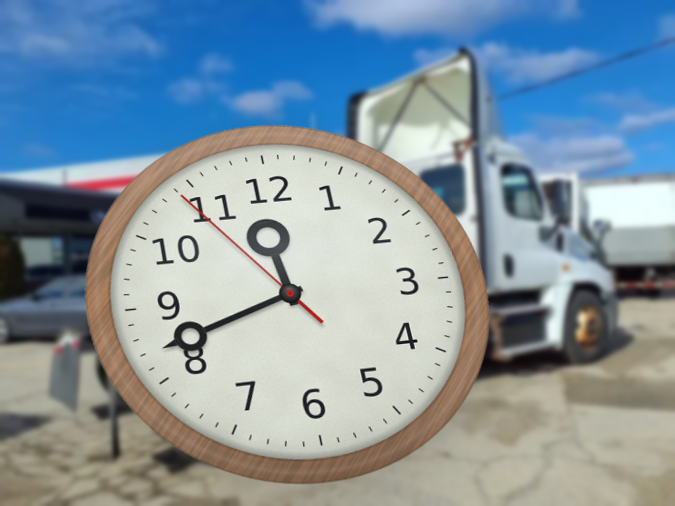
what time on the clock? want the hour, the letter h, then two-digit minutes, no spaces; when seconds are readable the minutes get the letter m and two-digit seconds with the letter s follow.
11h41m54s
